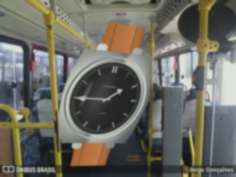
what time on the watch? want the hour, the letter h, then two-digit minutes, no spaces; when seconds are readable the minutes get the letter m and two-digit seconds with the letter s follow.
1h45
